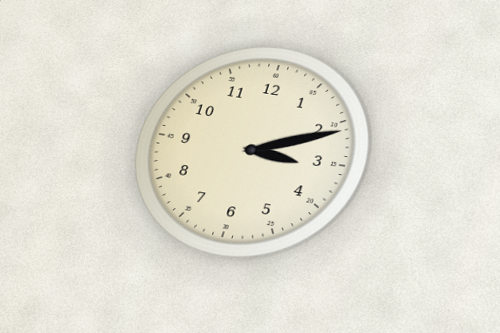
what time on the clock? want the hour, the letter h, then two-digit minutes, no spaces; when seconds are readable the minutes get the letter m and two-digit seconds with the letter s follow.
3h11
